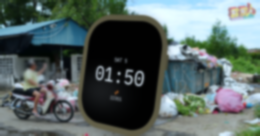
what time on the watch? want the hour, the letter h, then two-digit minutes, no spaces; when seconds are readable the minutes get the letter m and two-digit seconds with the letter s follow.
1h50
